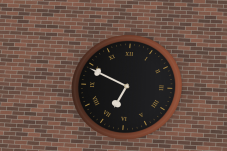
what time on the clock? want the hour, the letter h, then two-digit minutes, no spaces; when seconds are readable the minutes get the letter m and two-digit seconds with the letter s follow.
6h49
